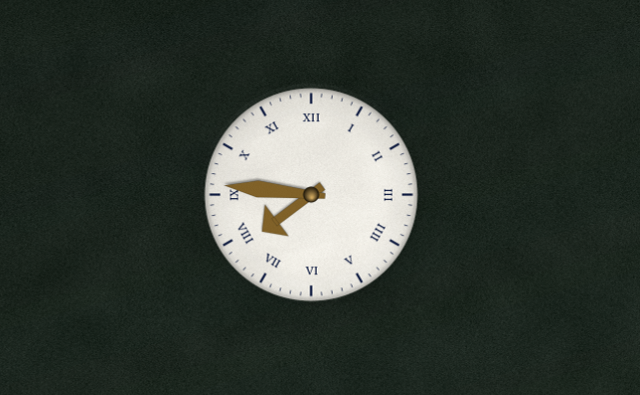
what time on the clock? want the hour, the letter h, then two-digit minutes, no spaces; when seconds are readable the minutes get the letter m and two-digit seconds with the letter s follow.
7h46
